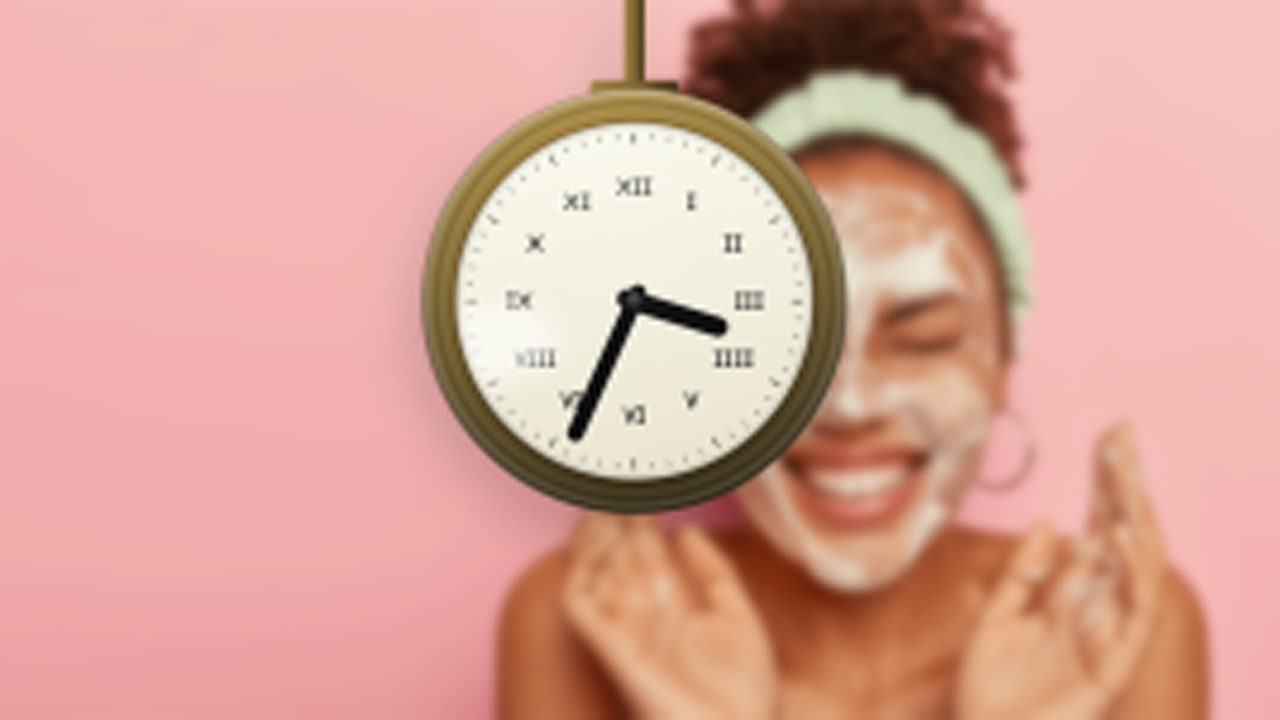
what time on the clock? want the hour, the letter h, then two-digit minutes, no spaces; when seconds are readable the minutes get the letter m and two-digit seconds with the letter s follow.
3h34
